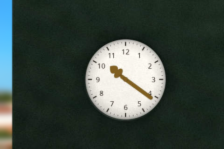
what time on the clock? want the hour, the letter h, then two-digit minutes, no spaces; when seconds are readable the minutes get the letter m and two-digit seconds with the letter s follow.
10h21
